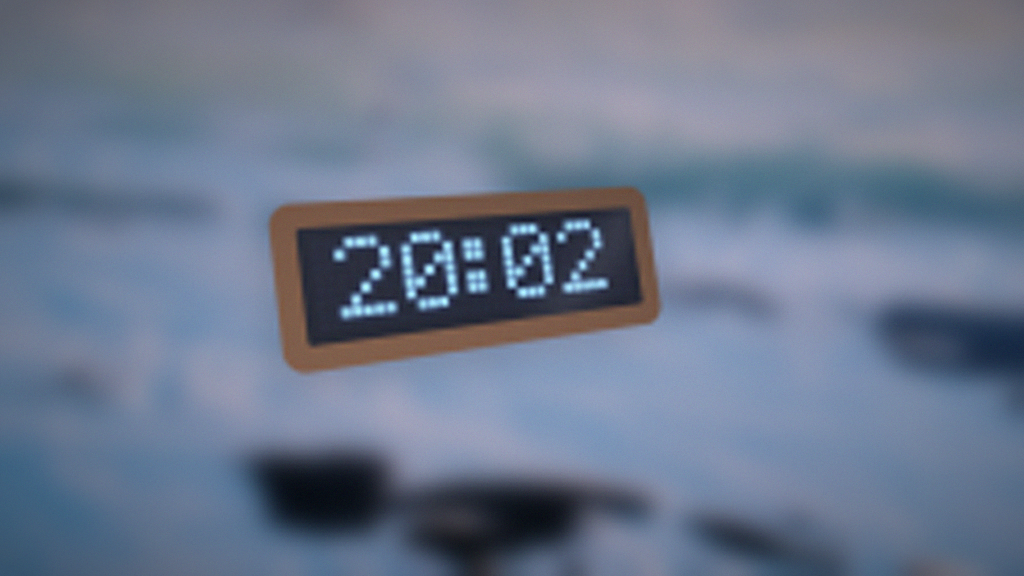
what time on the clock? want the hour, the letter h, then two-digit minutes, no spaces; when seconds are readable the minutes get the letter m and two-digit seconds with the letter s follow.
20h02
